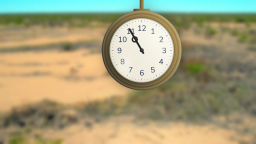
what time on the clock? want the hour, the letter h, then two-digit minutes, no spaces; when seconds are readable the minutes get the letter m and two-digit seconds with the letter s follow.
10h55
